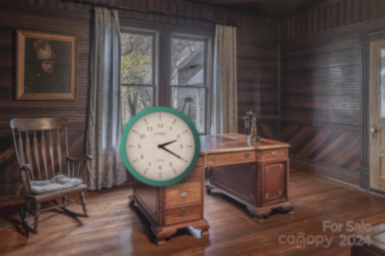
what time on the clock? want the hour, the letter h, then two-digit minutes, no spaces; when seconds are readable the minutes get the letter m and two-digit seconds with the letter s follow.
2h20
